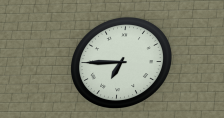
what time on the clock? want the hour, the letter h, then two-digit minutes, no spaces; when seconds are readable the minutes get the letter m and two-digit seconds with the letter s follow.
6h45
